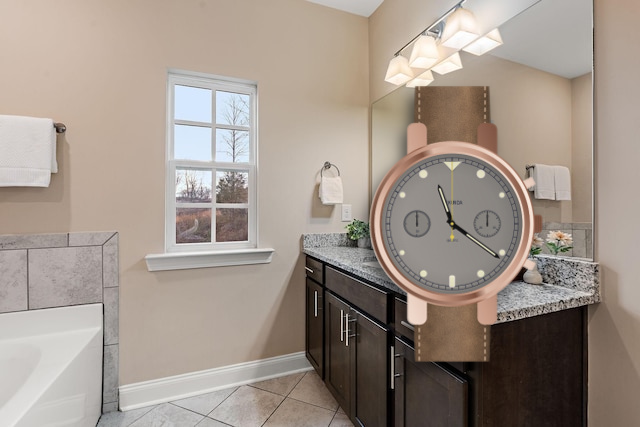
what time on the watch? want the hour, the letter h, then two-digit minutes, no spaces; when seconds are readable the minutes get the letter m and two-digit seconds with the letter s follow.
11h21
